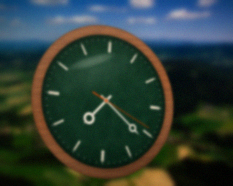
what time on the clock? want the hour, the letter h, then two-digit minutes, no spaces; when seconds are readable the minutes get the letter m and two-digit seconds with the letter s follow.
7h21m19s
